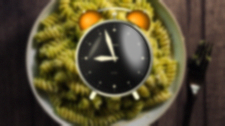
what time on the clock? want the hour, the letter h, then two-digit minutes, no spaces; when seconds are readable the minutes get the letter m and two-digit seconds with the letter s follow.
8h57
